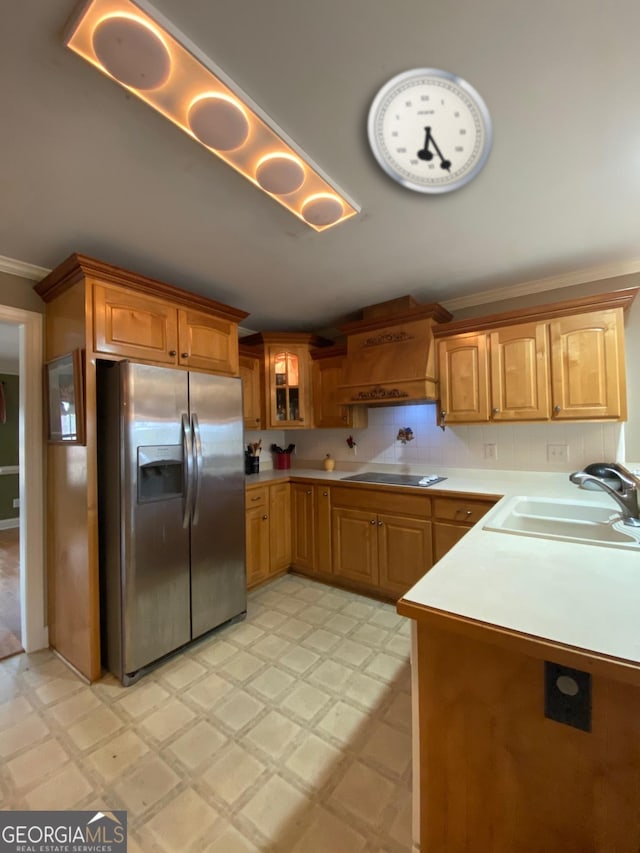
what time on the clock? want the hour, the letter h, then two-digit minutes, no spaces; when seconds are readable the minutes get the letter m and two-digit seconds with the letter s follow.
6h26
